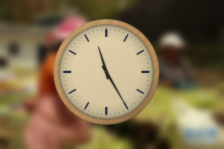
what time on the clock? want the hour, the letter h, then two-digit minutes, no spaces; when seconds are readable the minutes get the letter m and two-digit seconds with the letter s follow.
11h25
